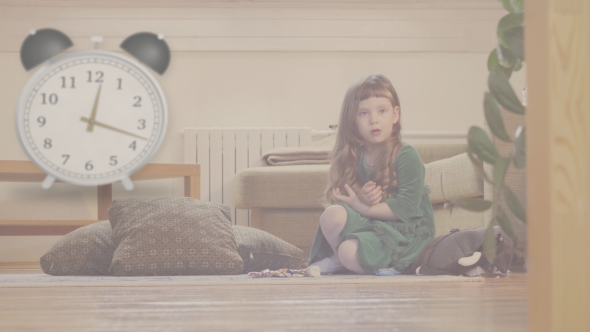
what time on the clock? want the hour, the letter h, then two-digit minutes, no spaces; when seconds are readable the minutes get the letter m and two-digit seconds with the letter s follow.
12h18
